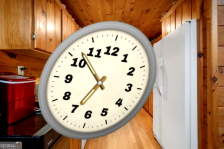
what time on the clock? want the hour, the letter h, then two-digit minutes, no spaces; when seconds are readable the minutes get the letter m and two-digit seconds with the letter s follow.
6h52
